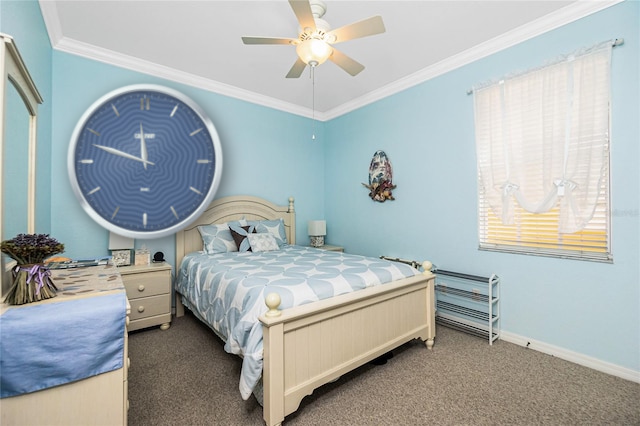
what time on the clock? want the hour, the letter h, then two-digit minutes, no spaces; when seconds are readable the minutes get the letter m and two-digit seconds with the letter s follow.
11h48
